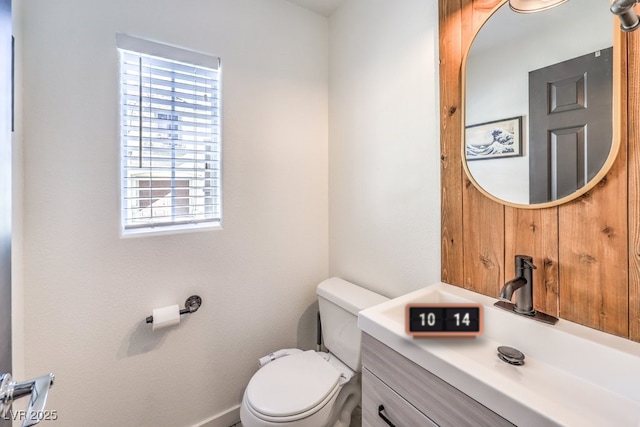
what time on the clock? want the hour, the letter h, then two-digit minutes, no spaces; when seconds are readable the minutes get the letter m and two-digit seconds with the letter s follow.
10h14
